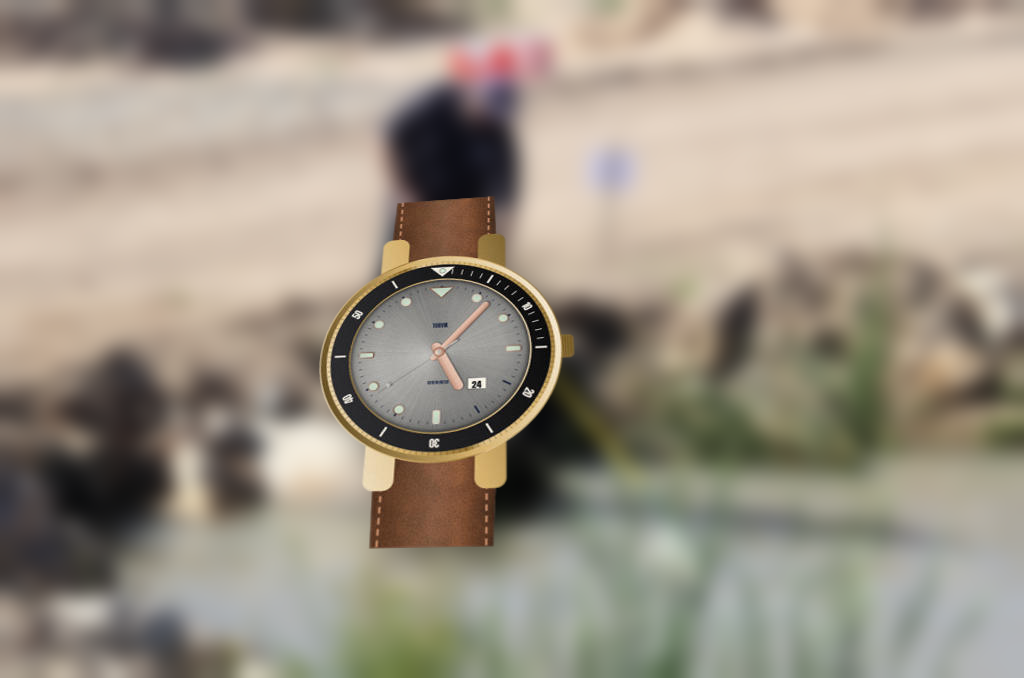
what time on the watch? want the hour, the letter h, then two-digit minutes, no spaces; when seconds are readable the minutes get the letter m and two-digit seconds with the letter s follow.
5h06m39s
